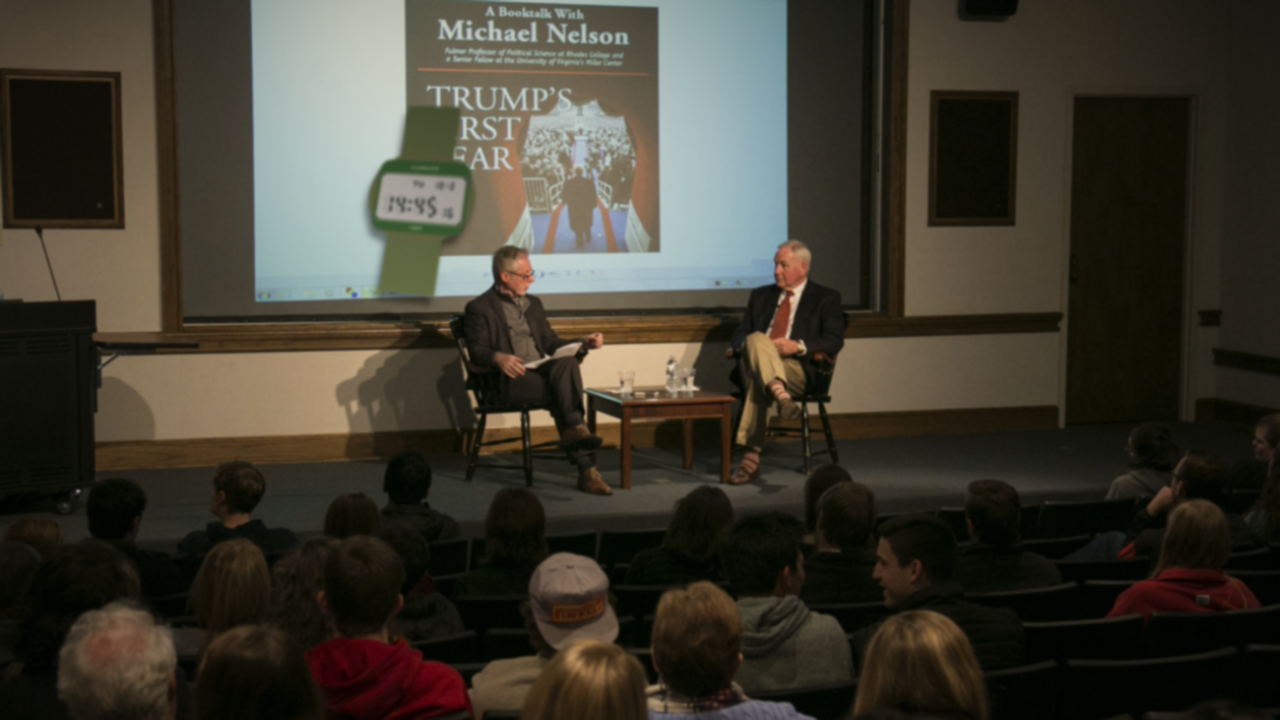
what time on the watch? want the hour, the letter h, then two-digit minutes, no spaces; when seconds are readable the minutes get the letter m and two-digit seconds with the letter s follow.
14h45
